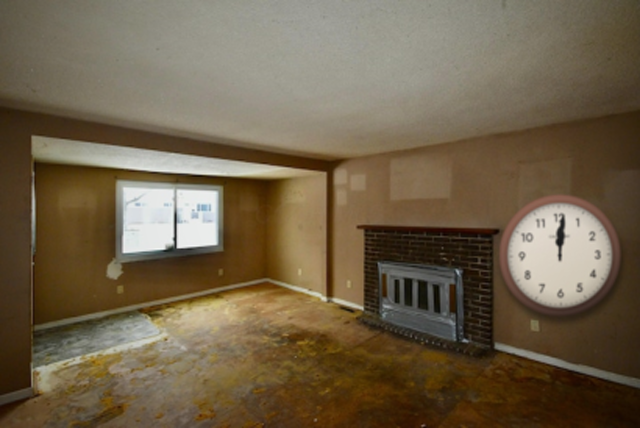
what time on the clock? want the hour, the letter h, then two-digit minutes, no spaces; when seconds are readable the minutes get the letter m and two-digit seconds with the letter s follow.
12h01
